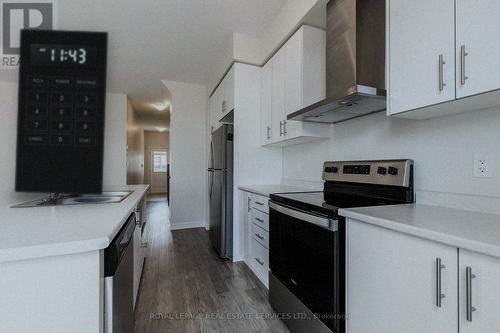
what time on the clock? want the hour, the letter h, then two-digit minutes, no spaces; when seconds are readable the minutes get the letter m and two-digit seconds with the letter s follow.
11h43
